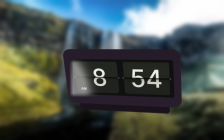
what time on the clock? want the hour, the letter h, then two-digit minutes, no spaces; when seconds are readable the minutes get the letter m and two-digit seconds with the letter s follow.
8h54
